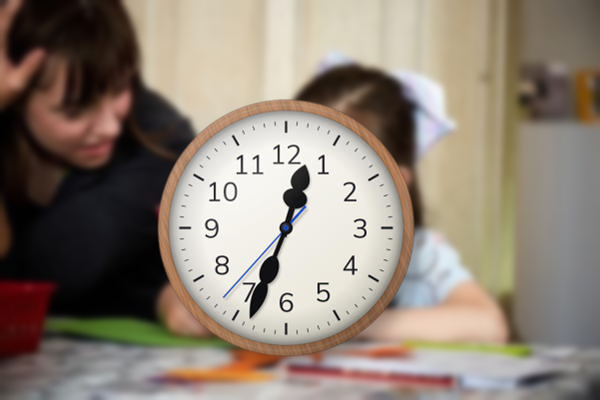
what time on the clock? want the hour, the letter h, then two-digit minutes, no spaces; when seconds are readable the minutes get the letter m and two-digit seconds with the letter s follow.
12h33m37s
